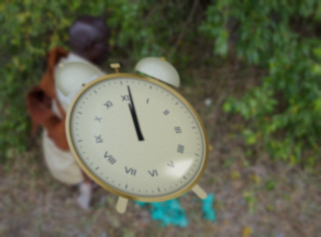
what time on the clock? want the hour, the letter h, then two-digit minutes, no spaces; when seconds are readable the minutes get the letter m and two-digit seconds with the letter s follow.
12h01
